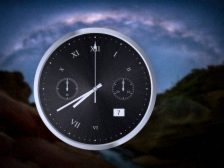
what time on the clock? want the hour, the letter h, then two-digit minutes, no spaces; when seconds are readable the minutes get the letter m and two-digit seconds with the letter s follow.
7h40
